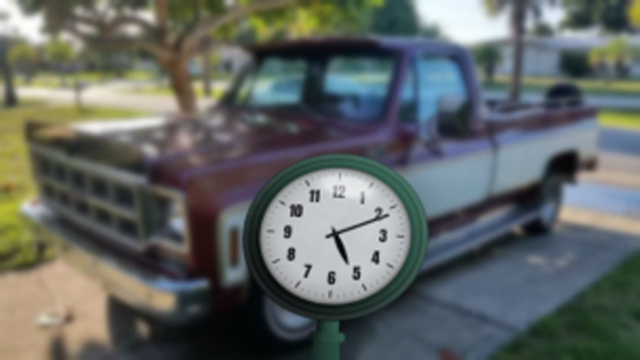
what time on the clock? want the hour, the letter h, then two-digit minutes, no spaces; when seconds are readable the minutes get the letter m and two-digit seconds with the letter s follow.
5h11
